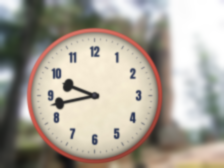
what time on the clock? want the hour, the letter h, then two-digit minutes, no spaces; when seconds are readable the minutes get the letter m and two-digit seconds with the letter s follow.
9h43
